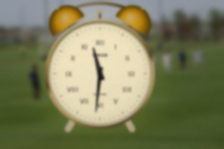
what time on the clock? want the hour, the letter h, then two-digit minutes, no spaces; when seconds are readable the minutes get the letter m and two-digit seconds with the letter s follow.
11h31
